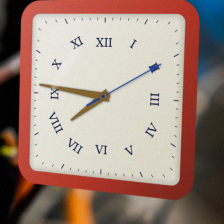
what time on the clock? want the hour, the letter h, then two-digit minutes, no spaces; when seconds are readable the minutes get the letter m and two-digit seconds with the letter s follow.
7h46m10s
